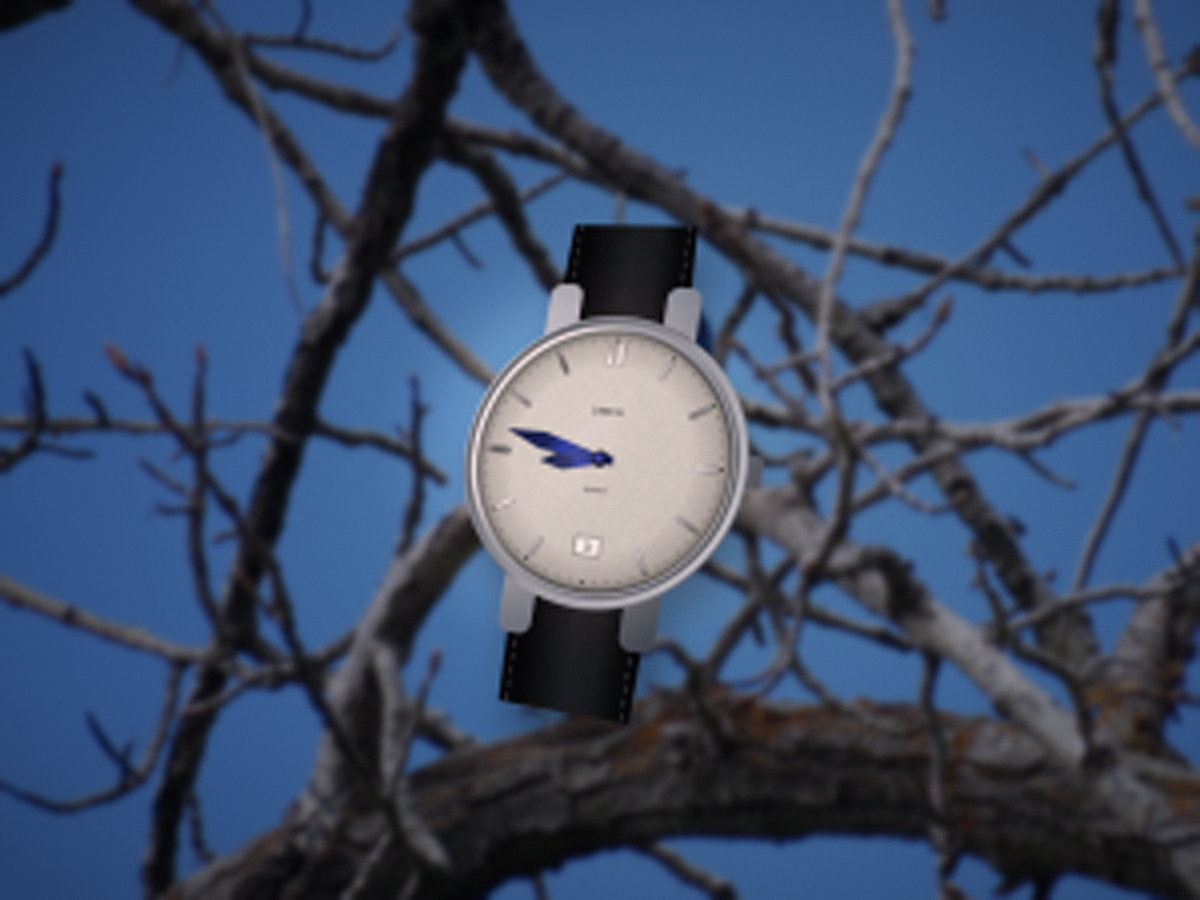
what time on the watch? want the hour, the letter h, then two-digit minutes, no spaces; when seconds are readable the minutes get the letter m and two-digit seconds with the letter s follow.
8h47
